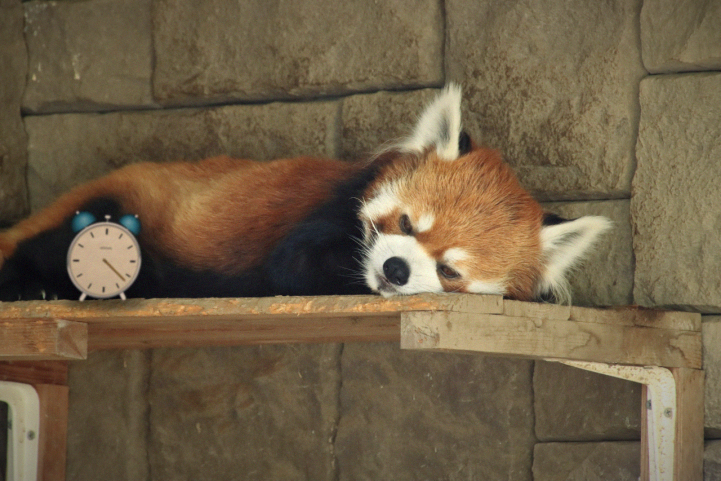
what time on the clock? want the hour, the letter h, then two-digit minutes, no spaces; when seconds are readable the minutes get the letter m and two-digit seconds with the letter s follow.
4h22
